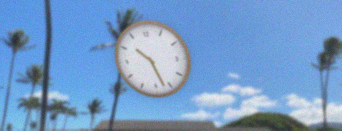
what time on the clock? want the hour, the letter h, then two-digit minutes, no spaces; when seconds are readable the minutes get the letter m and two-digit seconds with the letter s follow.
10h27
